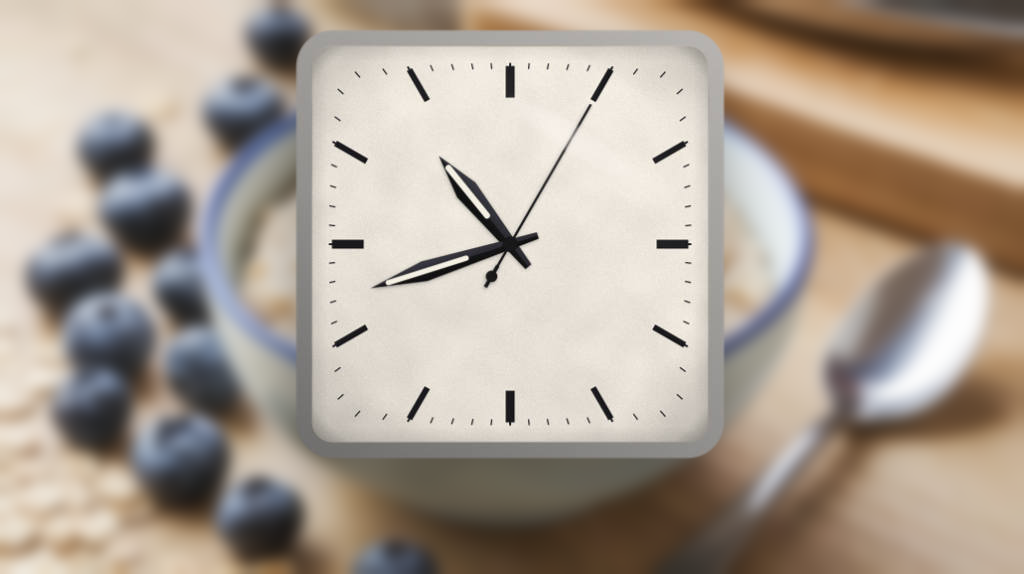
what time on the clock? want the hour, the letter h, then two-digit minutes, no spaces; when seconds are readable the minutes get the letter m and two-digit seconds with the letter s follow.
10h42m05s
